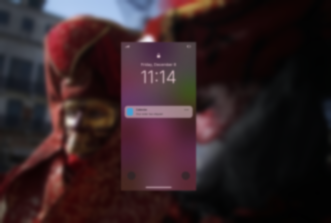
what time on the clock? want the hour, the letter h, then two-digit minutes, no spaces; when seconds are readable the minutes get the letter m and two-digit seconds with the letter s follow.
11h14
